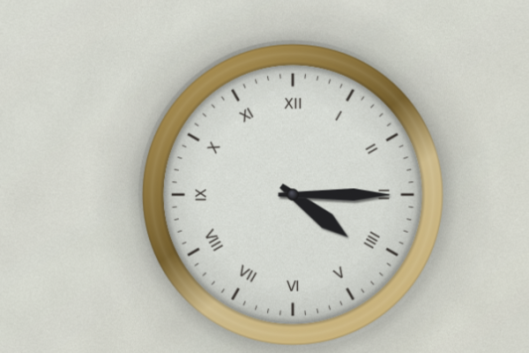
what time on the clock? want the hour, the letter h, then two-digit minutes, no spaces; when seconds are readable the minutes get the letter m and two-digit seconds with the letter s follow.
4h15
